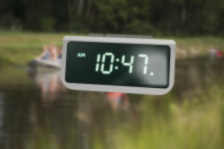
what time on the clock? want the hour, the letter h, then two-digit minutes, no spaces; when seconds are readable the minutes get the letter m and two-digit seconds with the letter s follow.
10h47
